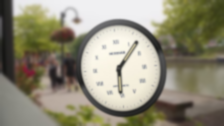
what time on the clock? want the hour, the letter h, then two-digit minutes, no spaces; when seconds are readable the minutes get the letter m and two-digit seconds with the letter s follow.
6h07
